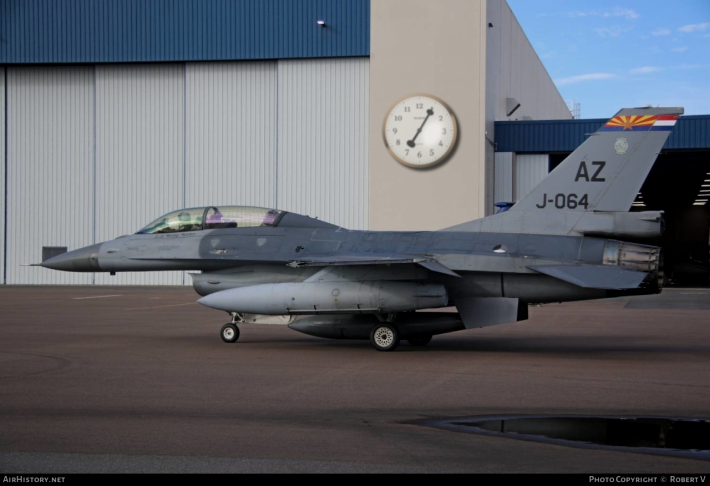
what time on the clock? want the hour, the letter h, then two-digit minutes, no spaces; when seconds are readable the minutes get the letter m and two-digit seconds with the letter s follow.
7h05
